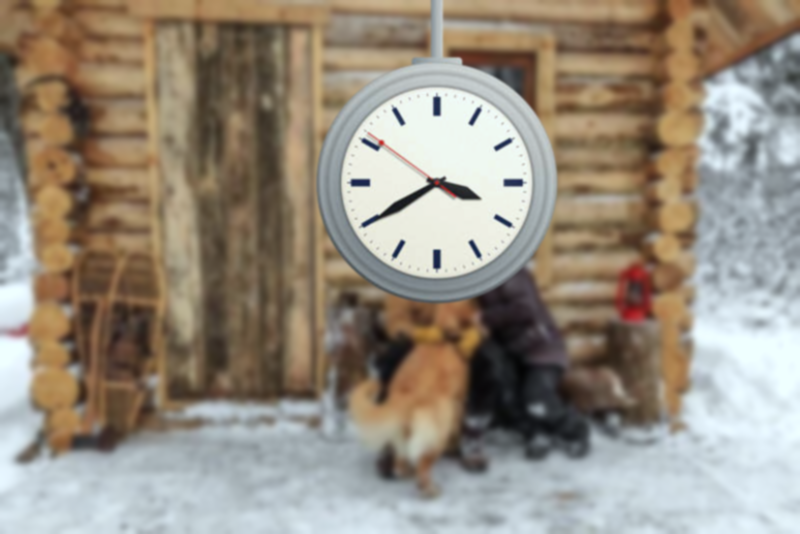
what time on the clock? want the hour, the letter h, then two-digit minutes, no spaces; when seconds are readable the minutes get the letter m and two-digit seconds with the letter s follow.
3h39m51s
